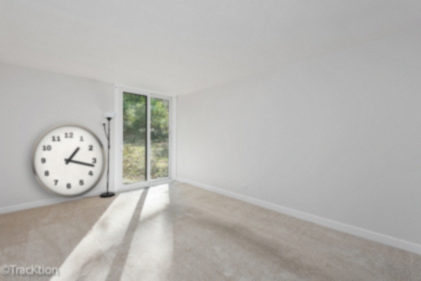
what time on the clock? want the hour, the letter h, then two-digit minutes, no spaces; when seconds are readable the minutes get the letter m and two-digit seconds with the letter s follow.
1h17
